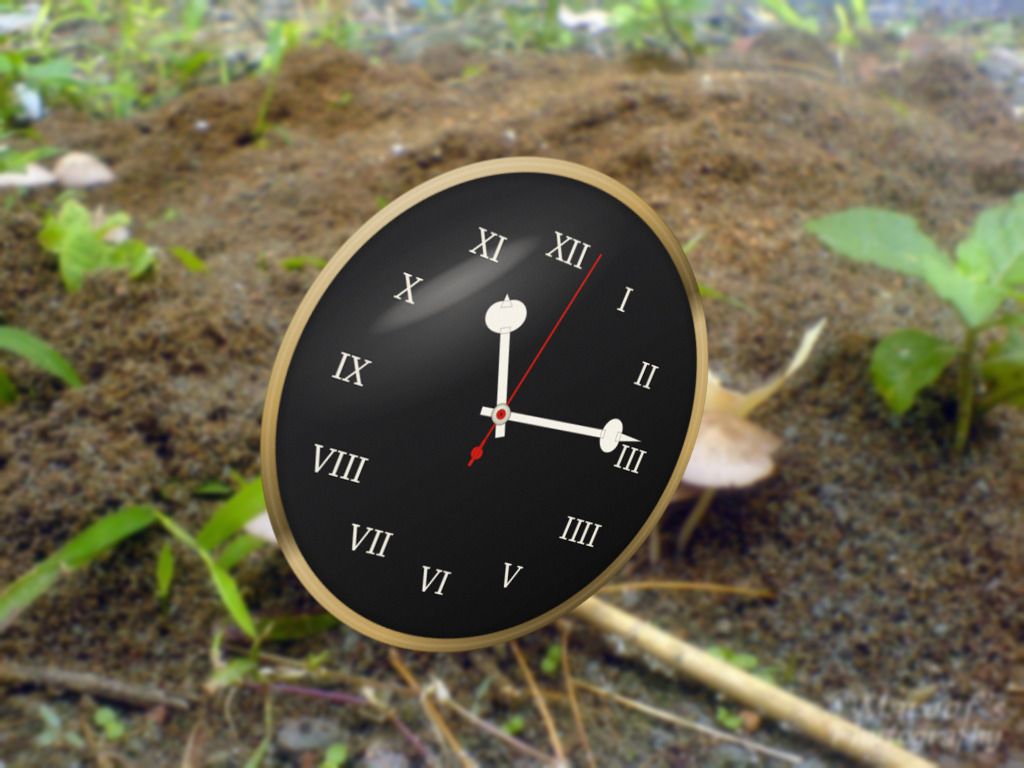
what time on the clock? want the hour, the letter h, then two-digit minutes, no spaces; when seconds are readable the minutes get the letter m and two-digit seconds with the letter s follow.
11h14m02s
